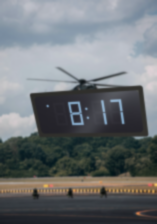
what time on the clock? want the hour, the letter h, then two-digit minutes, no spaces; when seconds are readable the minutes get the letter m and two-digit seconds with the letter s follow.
8h17
